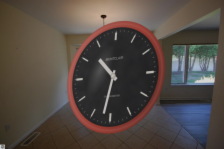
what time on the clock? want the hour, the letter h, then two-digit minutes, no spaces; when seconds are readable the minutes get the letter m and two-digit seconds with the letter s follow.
10h32
